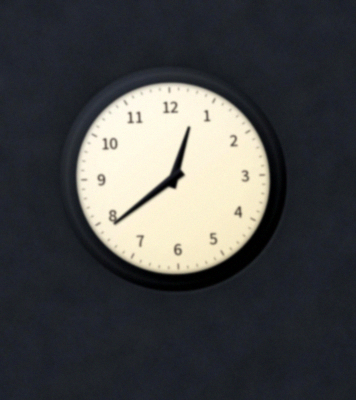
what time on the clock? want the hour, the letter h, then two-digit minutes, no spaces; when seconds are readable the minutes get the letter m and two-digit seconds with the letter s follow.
12h39
